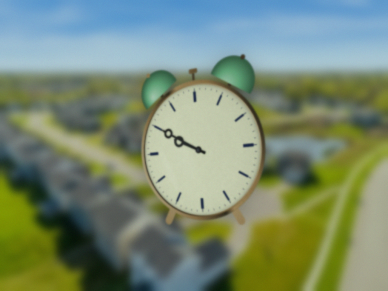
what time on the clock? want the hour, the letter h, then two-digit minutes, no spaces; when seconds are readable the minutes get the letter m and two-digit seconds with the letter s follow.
9h50
